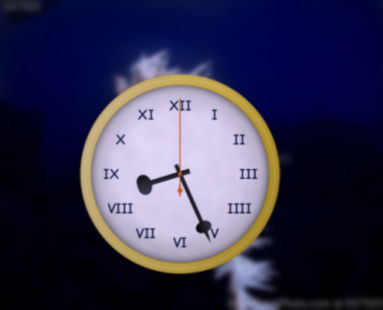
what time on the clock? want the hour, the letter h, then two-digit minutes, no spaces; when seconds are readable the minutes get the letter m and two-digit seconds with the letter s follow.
8h26m00s
